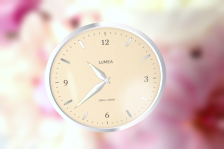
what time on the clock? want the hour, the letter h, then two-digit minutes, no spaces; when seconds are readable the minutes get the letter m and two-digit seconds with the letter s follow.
10h38
